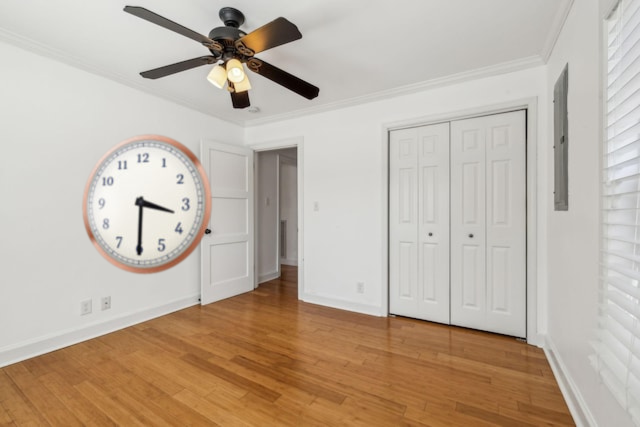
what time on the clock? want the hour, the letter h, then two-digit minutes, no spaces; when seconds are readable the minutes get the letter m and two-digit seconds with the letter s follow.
3h30
